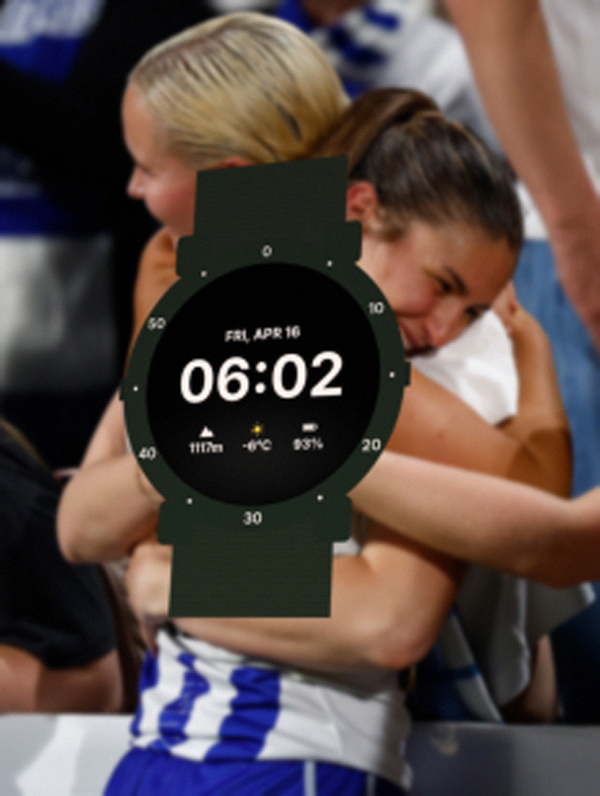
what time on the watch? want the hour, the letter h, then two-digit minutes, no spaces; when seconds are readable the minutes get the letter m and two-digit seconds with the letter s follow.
6h02
